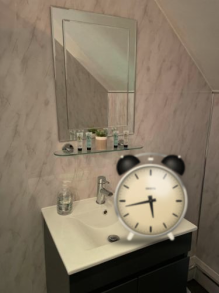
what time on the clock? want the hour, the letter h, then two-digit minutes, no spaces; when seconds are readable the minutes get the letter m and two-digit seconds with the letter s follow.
5h43
